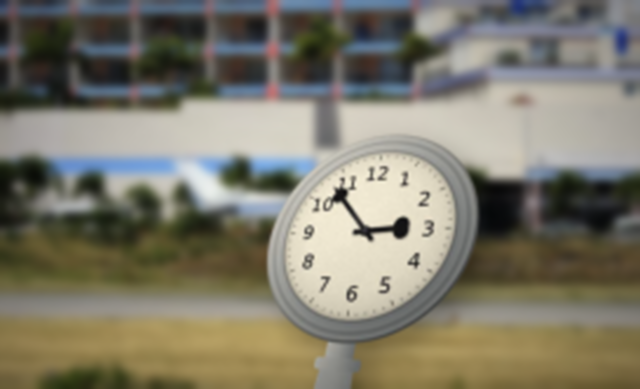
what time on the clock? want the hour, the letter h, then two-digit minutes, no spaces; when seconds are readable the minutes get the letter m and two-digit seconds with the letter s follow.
2h53
